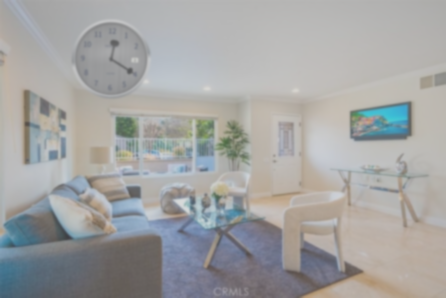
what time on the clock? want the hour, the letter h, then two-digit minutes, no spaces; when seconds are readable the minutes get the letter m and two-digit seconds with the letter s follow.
12h20
